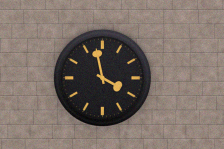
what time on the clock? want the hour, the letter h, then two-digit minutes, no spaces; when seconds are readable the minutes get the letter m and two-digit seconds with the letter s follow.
3h58
